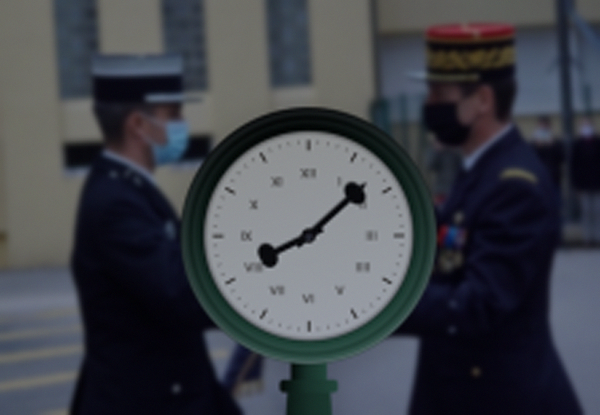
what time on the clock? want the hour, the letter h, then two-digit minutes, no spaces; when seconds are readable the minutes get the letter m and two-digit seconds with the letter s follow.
8h08
